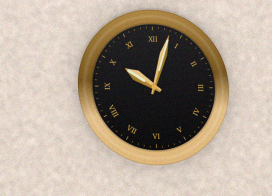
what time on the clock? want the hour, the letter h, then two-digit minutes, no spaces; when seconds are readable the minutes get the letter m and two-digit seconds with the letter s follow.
10h03
